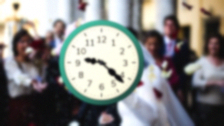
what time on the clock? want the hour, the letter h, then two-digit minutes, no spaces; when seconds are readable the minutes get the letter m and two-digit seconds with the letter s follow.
9h22
